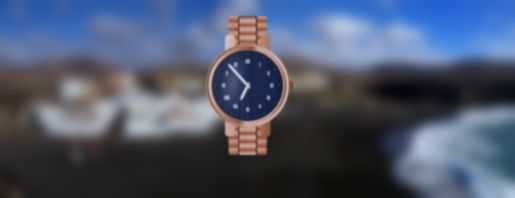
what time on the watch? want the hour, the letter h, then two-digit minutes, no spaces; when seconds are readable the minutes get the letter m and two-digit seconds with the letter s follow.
6h53
